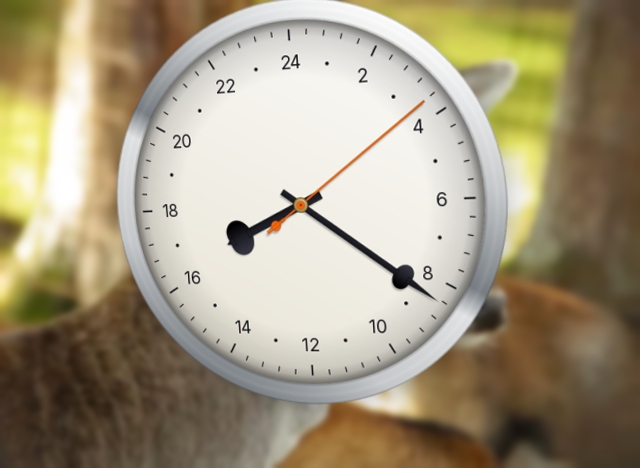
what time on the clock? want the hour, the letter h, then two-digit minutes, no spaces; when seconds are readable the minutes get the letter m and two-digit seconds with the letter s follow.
16h21m09s
